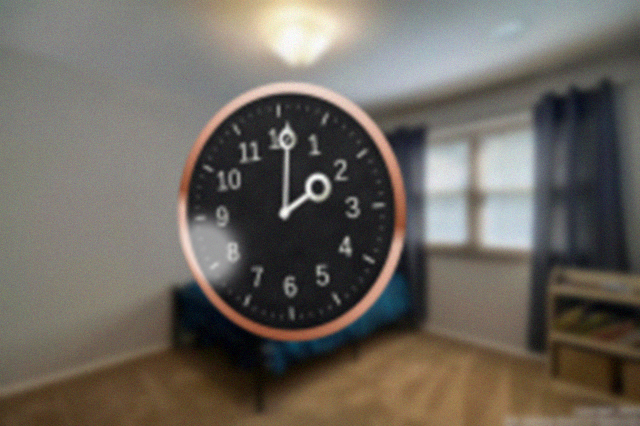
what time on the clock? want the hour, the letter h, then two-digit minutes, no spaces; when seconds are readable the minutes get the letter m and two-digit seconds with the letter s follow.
2h01
